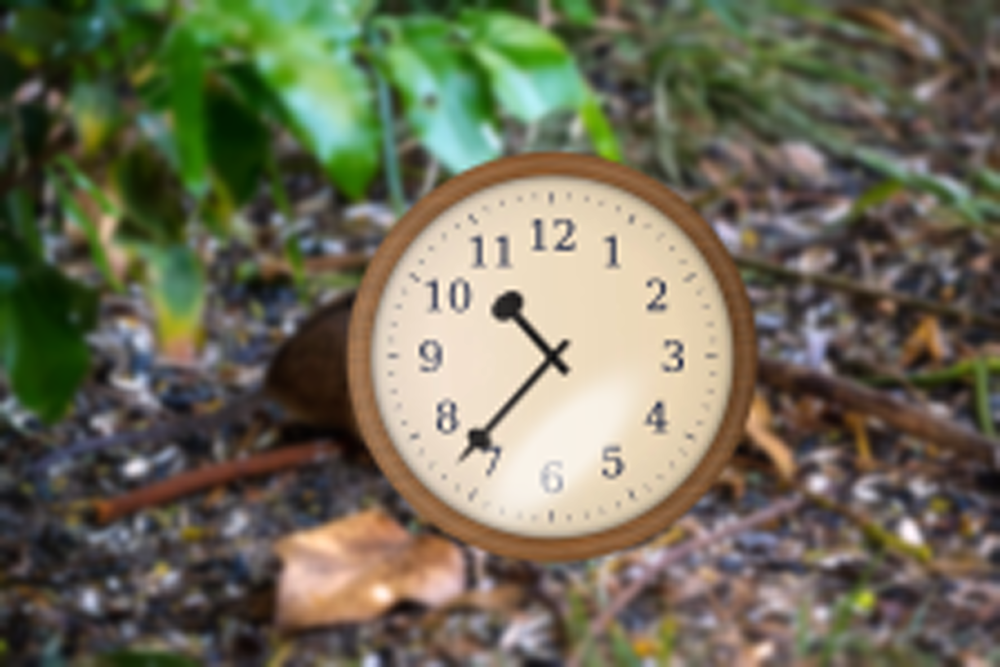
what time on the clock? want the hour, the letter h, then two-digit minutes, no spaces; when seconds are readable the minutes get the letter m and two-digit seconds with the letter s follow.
10h37
